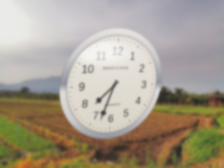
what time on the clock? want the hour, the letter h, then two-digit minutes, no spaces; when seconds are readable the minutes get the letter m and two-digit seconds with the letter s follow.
7h33
